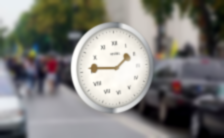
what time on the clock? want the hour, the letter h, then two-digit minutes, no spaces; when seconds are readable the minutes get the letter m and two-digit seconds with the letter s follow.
1h46
